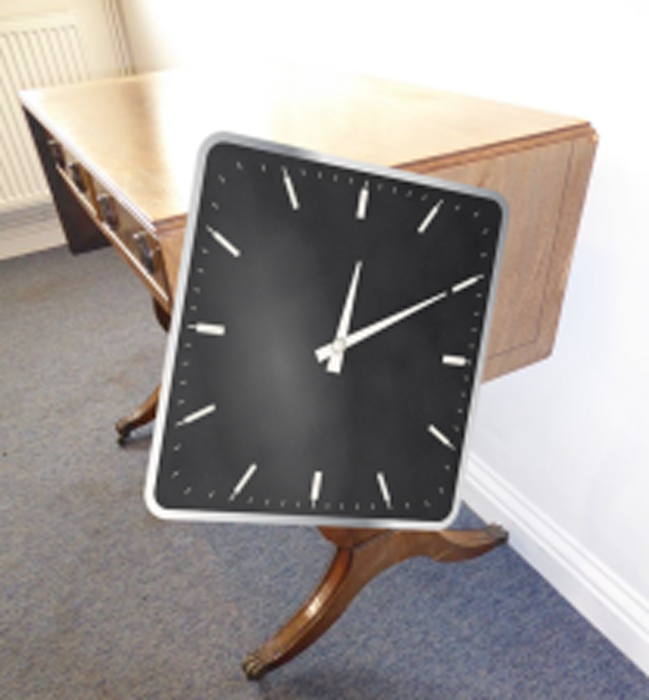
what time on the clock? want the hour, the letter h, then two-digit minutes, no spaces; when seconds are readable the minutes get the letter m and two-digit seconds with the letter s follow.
12h10
